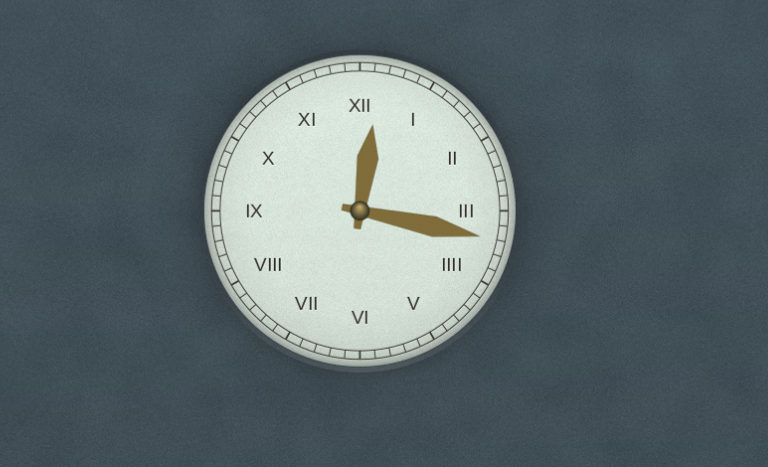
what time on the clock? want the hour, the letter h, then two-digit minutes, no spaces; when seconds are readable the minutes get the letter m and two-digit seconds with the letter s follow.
12h17
